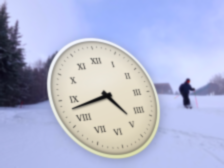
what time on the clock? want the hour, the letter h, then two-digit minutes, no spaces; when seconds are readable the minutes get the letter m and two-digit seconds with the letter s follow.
4h43
